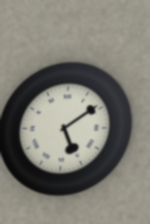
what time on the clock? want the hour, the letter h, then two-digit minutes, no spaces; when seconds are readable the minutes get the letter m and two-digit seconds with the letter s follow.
5h09
